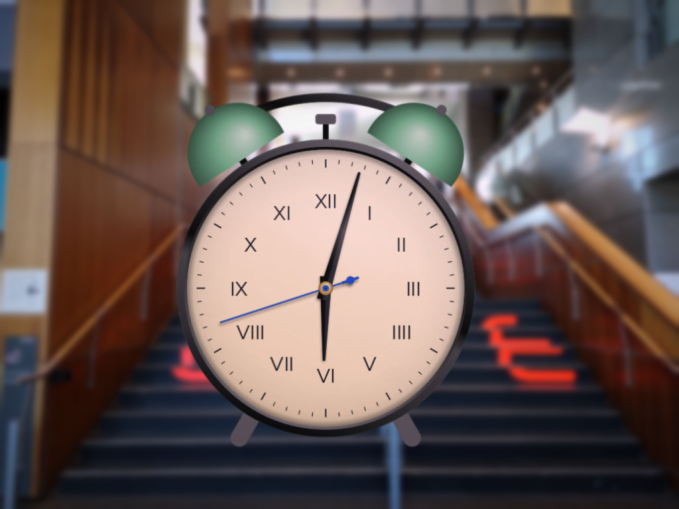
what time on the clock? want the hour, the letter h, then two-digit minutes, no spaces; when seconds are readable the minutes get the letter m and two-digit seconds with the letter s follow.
6h02m42s
